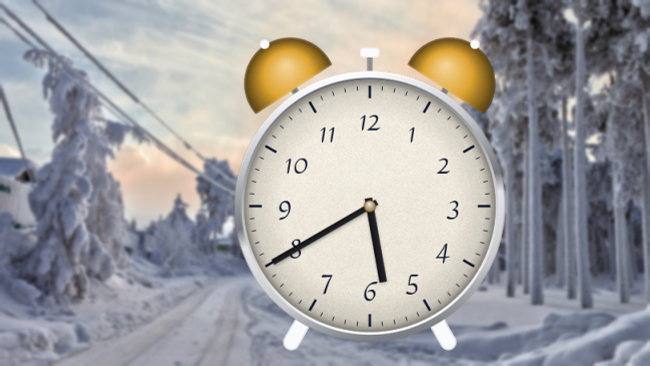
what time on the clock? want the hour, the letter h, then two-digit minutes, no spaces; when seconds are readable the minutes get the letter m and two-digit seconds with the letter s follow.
5h40
